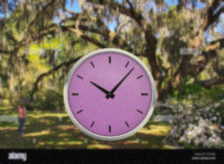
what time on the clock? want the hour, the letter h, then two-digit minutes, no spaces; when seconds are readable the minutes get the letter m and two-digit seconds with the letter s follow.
10h07
